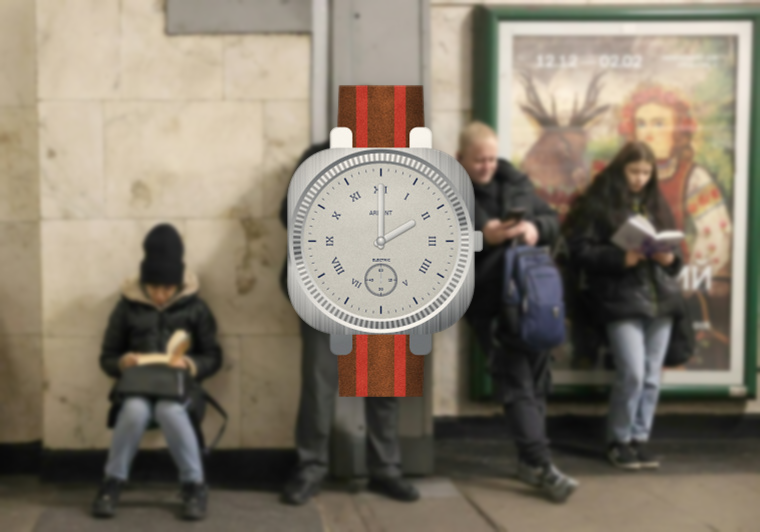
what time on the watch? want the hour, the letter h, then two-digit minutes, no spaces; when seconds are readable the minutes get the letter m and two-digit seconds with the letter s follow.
2h00
